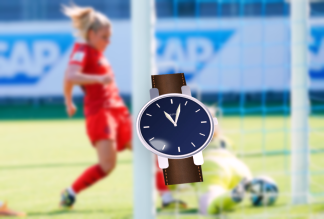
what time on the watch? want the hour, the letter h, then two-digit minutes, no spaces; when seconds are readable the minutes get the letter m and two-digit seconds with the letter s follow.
11h03
